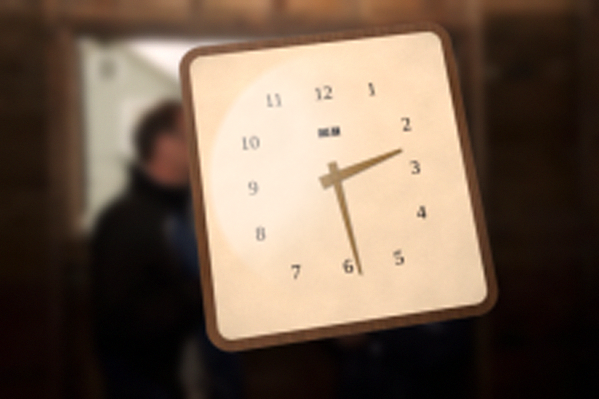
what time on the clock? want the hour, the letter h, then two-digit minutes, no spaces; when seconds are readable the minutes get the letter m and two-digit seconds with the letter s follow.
2h29
